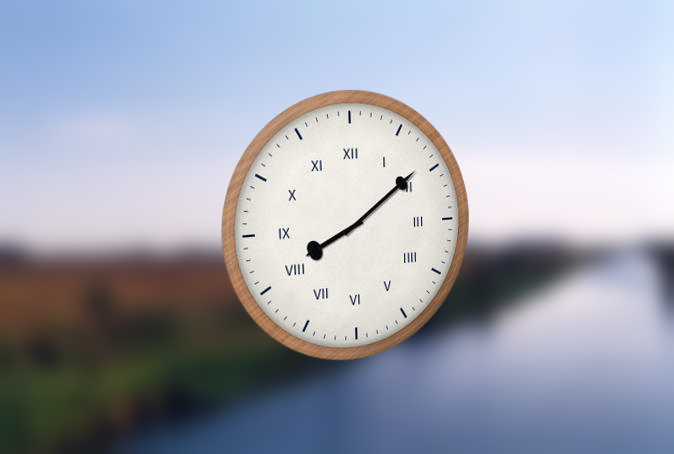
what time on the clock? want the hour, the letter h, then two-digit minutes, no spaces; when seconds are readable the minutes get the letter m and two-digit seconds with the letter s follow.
8h09
